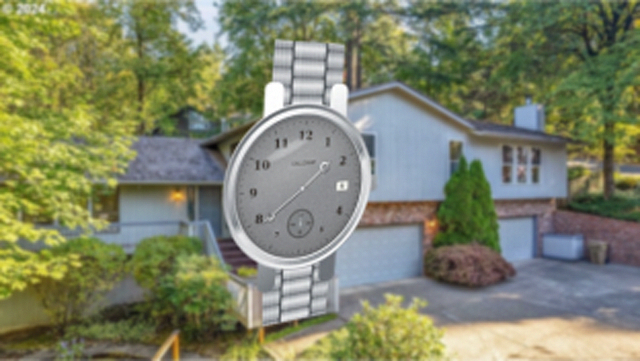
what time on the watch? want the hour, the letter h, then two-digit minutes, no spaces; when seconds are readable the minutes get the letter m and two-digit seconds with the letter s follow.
1h39
